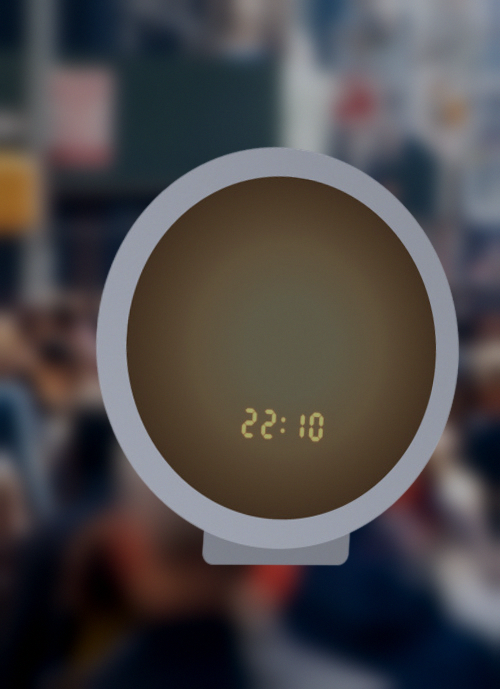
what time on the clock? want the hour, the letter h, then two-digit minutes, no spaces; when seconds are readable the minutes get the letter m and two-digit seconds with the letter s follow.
22h10
